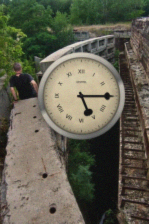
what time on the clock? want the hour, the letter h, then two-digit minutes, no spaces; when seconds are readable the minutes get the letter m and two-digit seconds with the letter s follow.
5h15
